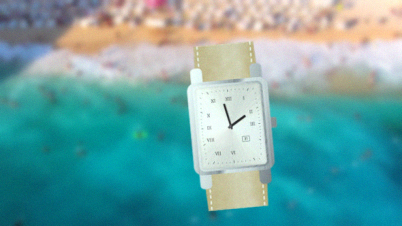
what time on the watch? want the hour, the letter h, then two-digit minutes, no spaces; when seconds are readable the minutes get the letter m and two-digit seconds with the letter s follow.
1h58
